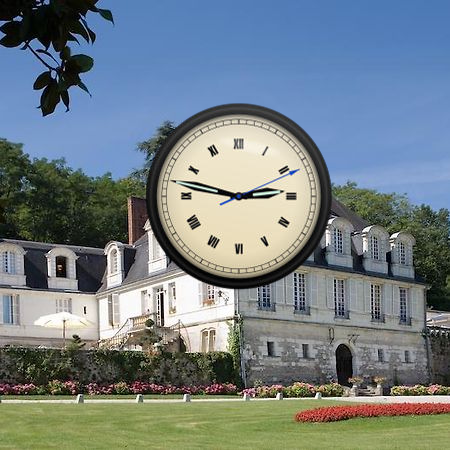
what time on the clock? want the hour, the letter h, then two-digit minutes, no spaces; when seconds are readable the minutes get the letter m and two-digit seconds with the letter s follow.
2h47m11s
